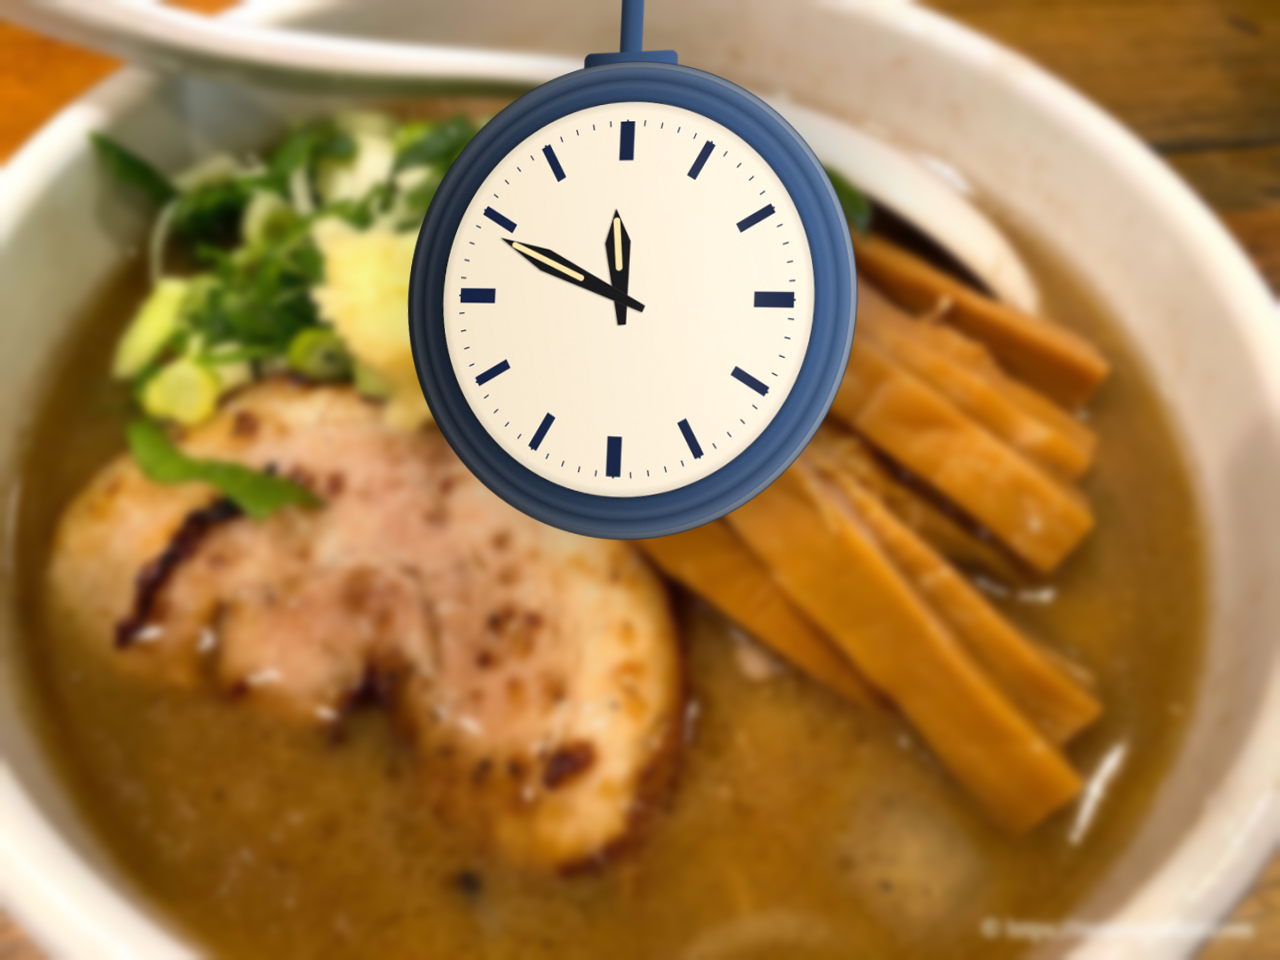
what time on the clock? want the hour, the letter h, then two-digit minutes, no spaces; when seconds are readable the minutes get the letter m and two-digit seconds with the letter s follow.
11h49
